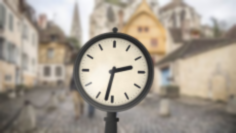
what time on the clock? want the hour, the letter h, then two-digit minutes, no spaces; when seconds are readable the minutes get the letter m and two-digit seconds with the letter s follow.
2h32
